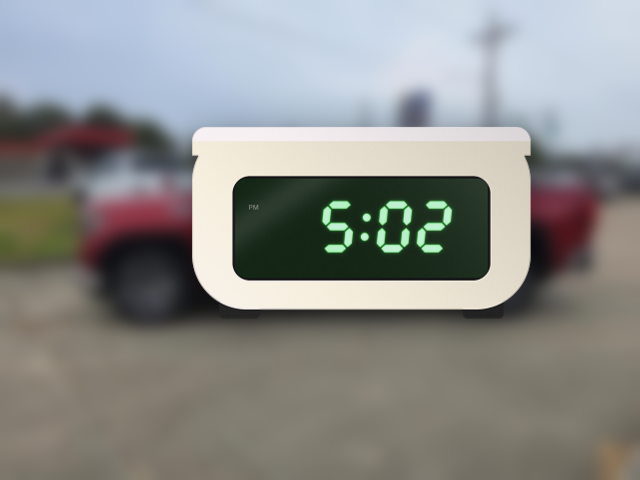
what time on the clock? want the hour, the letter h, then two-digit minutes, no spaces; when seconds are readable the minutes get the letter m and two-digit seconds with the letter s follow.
5h02
